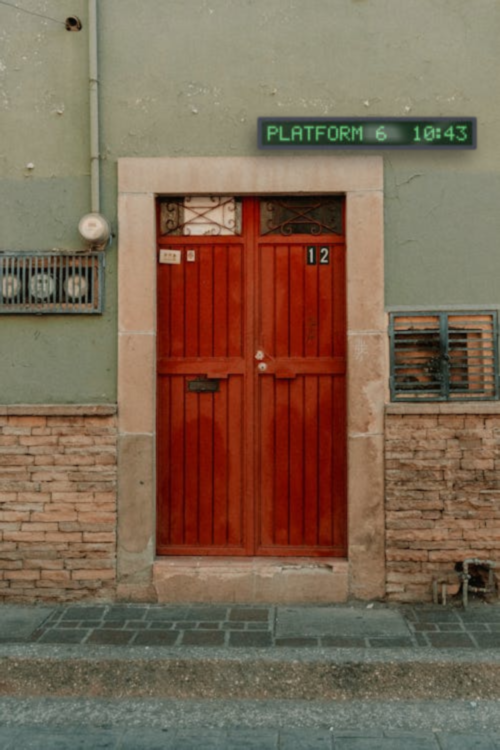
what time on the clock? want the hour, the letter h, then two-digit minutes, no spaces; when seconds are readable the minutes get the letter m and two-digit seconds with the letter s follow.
10h43
